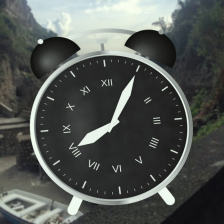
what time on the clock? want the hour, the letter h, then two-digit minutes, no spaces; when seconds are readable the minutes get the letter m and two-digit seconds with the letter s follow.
8h05
